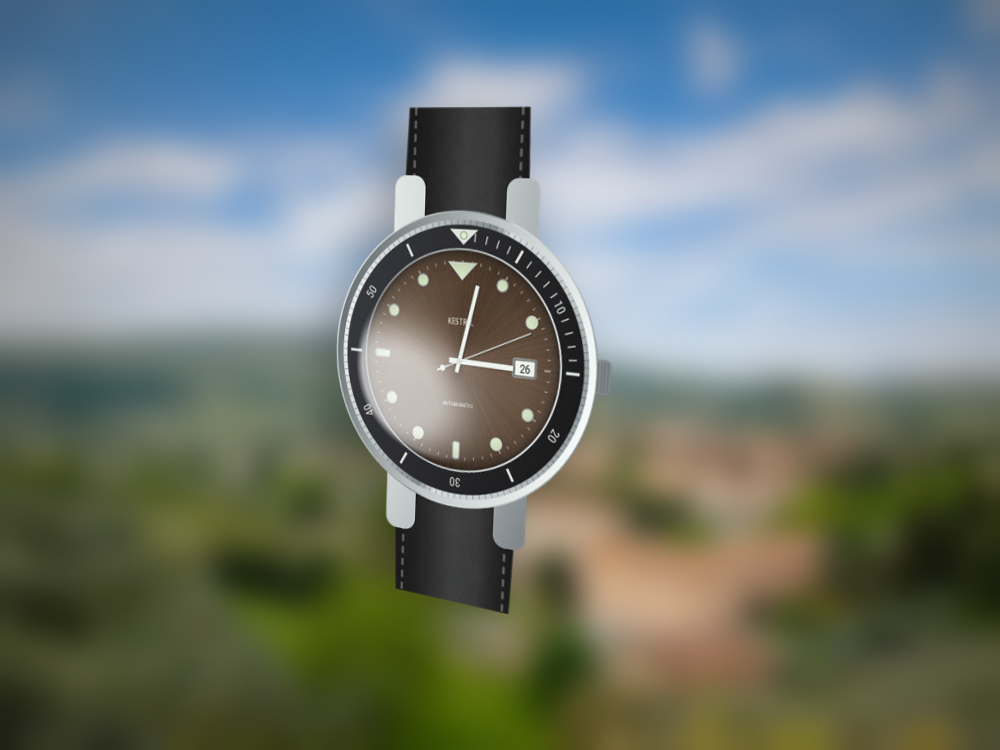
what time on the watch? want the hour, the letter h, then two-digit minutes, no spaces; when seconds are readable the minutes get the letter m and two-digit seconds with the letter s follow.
3h02m11s
